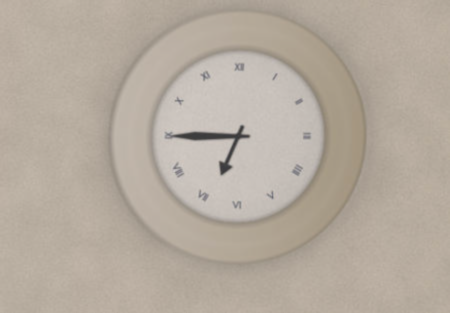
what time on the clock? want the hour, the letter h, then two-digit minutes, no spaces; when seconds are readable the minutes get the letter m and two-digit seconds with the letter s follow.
6h45
